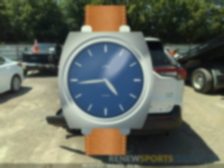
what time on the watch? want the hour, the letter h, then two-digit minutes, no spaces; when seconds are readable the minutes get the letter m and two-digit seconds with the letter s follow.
4h44
